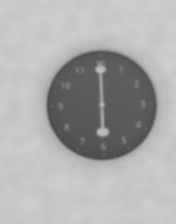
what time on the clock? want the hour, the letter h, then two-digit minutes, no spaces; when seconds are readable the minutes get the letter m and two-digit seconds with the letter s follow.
6h00
